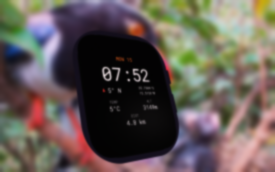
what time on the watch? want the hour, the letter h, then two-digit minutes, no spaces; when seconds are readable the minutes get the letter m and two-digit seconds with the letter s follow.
7h52
